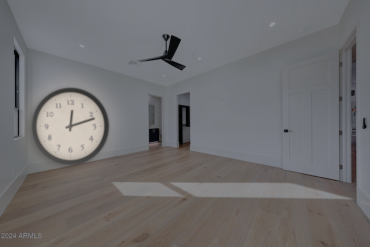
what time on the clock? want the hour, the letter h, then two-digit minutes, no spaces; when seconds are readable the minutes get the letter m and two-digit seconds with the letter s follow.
12h12
